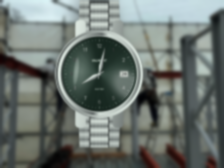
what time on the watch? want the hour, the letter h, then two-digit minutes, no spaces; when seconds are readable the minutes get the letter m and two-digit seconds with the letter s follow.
8h02
